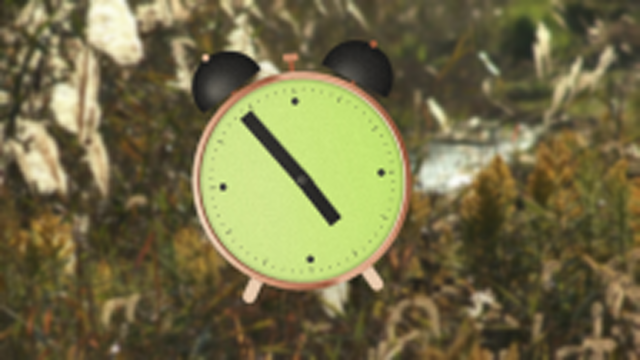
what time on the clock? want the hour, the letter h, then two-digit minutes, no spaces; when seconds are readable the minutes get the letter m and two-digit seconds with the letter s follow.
4h54
